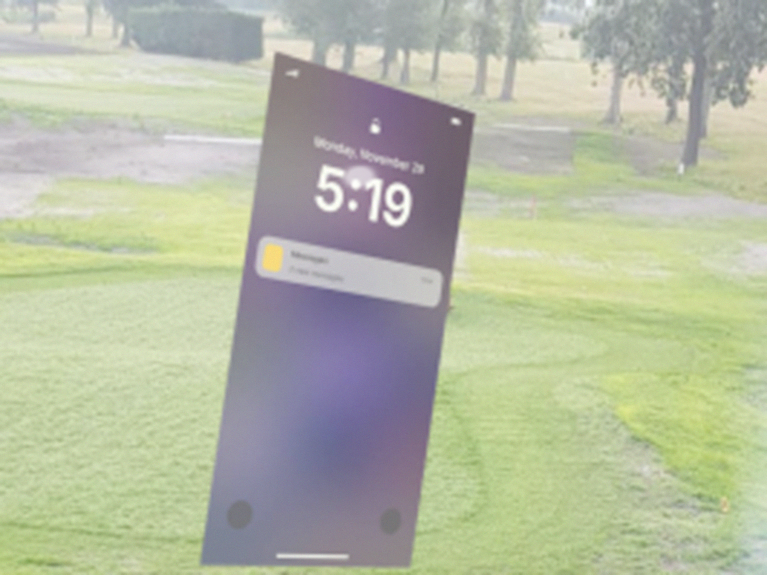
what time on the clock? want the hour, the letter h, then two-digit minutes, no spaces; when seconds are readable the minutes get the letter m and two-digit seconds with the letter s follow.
5h19
